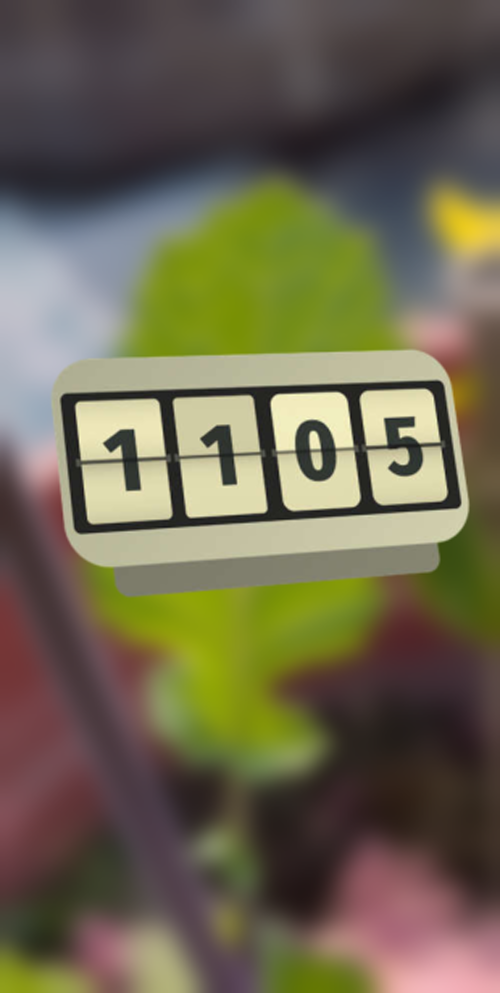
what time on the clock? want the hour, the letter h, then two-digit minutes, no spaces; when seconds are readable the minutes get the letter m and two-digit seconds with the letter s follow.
11h05
